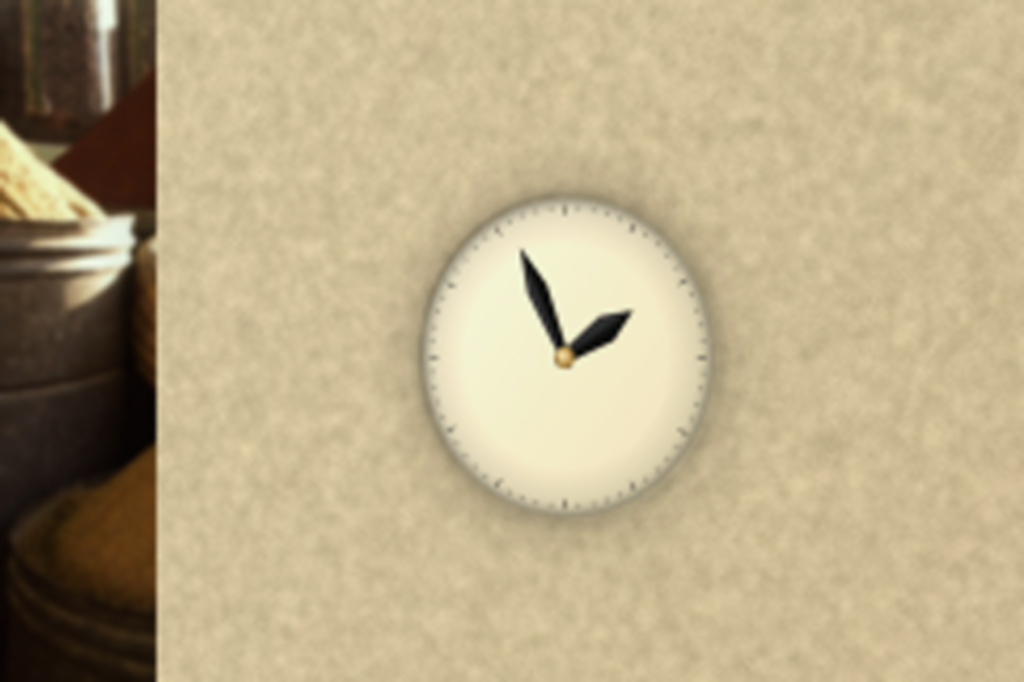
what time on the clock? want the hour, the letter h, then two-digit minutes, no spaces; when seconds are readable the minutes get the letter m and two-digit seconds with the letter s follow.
1h56
